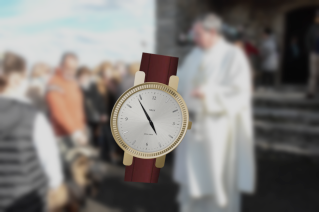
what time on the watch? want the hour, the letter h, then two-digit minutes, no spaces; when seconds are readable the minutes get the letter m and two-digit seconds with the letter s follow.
4h54
